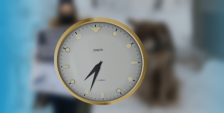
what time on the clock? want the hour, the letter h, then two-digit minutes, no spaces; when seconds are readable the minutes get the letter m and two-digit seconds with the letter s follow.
7h34
